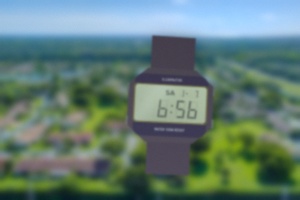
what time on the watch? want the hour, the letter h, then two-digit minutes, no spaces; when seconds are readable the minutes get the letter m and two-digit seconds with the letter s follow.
6h56
